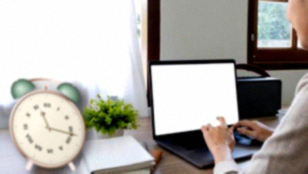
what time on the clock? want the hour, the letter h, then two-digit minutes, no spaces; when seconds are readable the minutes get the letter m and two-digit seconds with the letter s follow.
11h17
